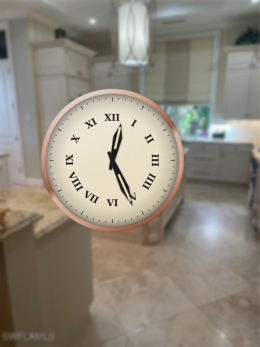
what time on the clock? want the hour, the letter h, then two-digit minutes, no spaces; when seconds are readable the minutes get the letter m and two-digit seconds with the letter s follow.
12h26
